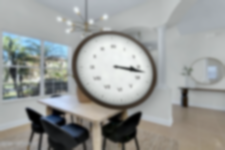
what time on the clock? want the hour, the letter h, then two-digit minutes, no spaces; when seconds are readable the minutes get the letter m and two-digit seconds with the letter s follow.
3h17
